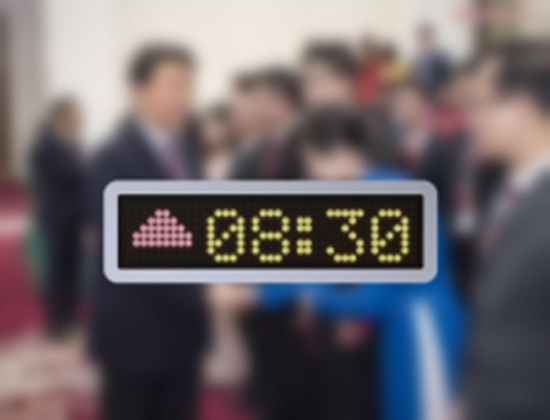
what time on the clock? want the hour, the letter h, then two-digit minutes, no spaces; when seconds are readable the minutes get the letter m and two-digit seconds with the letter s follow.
8h30
